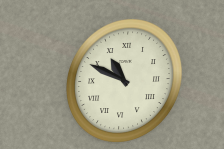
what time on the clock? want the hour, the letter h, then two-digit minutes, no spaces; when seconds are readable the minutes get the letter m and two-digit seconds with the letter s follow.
10h49
